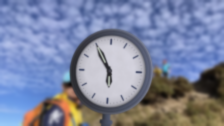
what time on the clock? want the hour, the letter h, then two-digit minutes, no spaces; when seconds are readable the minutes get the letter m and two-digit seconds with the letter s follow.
5h55
